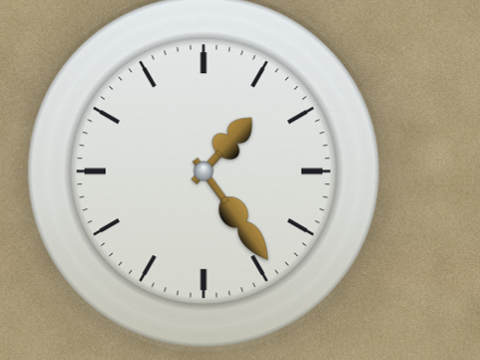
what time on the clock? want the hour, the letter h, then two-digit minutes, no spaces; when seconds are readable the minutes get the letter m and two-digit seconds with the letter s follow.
1h24
